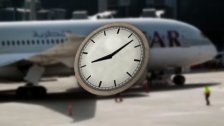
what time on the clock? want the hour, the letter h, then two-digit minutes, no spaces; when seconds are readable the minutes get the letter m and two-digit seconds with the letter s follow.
8h07
